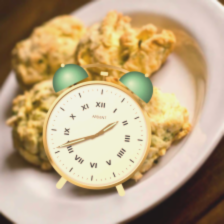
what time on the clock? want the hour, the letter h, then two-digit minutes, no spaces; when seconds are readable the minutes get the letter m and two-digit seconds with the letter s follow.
1h41
